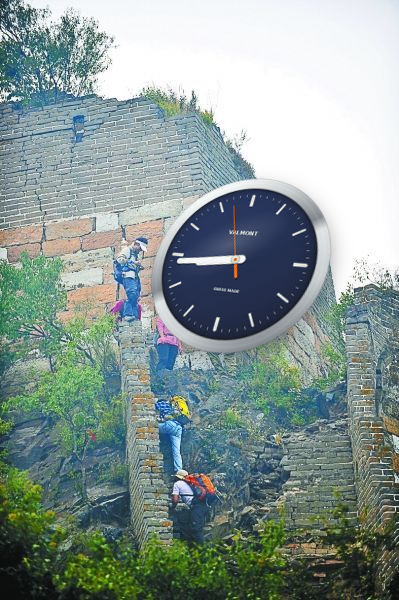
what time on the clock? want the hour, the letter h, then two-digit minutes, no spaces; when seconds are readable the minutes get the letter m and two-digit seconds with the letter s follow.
8h43m57s
